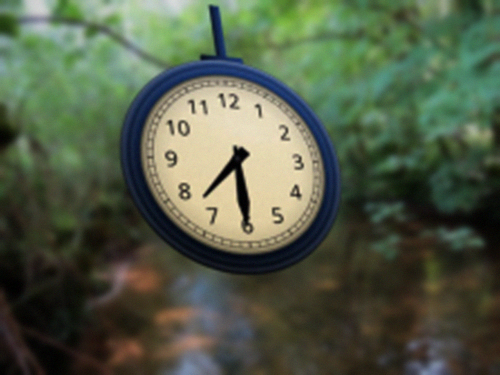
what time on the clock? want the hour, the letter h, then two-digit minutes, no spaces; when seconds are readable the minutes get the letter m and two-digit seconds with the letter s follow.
7h30
